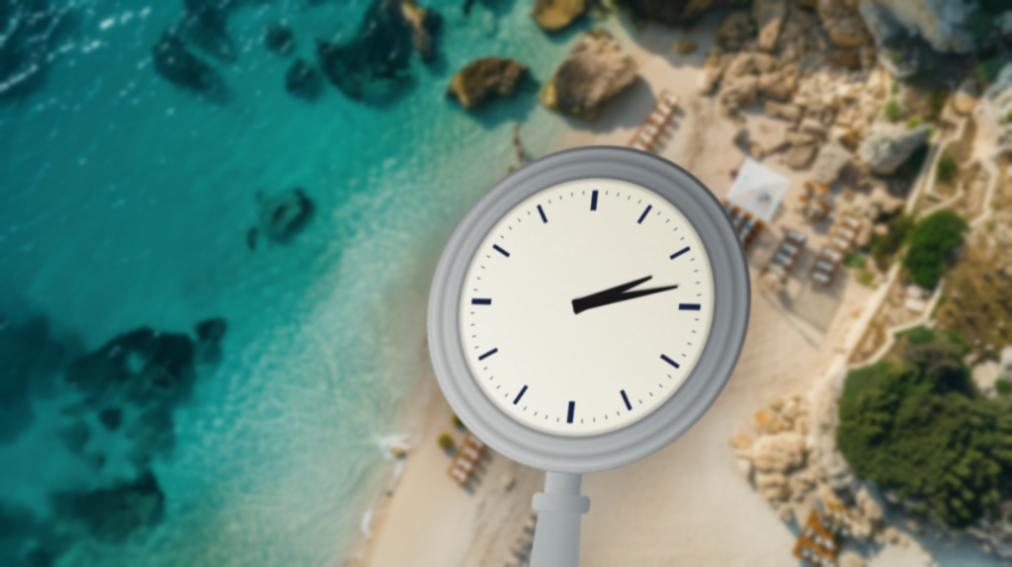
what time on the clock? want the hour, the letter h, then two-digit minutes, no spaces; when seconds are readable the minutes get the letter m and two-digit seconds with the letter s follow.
2h13
